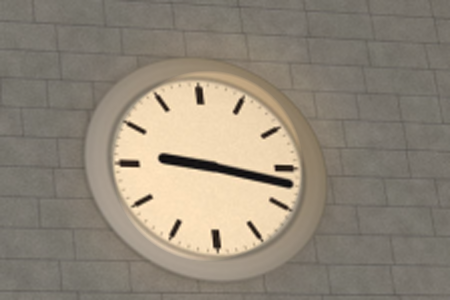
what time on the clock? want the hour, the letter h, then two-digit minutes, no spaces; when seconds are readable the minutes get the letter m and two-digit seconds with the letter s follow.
9h17
